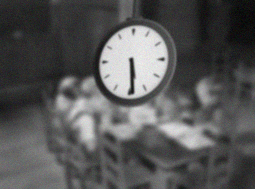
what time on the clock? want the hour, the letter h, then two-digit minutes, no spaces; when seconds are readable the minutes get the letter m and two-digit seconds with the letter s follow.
5h29
